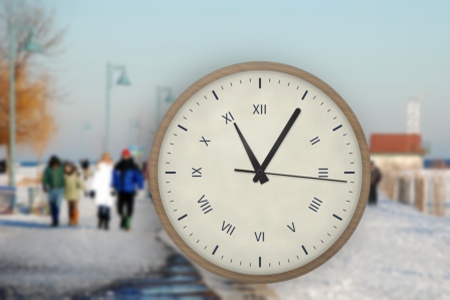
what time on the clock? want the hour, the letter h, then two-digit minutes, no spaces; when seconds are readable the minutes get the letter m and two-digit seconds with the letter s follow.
11h05m16s
